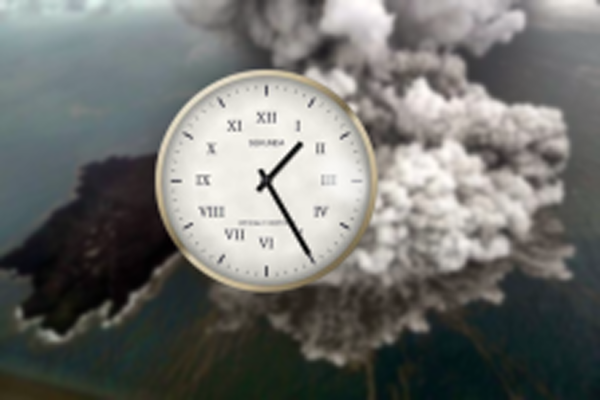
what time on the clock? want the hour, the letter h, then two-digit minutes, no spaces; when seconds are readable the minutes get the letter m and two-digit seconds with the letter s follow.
1h25
